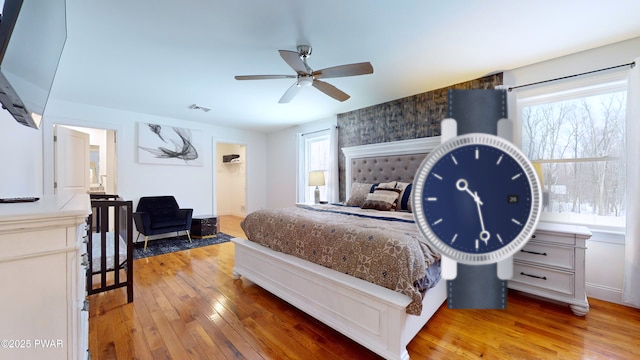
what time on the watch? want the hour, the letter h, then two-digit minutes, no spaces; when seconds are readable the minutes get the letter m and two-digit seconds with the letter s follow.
10h28
